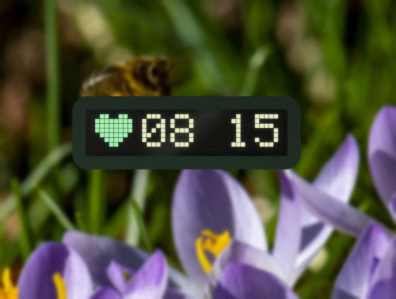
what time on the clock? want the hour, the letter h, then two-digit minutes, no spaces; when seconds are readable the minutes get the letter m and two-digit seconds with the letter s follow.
8h15
